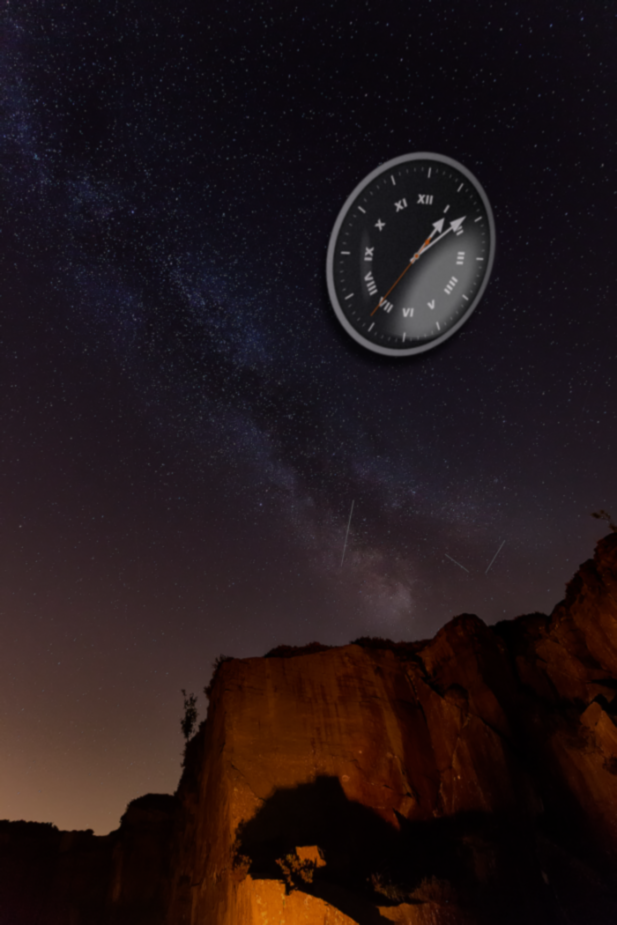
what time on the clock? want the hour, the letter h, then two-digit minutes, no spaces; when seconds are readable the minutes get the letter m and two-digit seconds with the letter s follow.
1h08m36s
